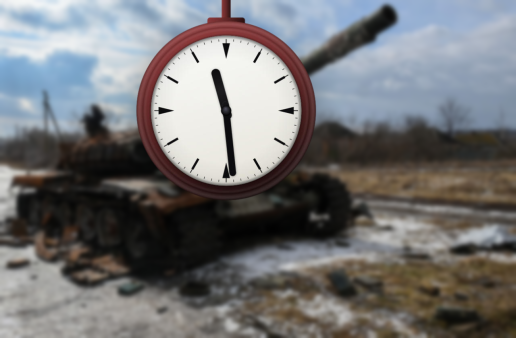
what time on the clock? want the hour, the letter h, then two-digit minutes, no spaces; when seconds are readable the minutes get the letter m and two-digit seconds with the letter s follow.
11h29
